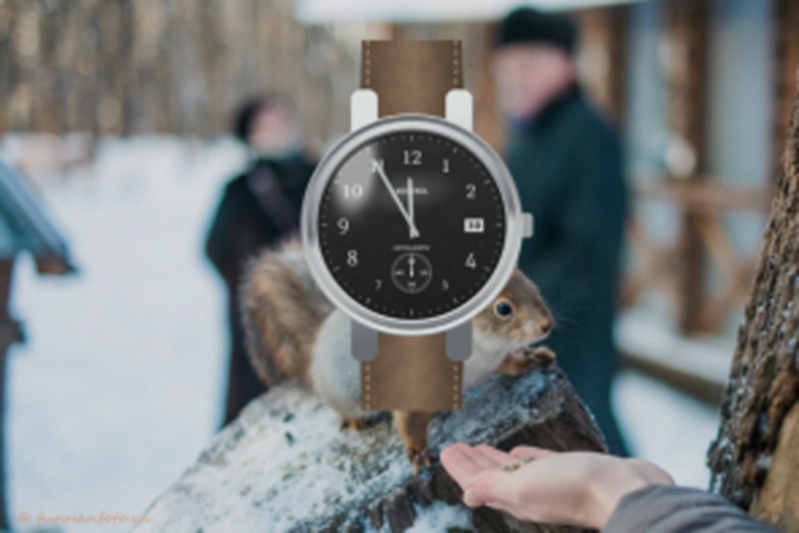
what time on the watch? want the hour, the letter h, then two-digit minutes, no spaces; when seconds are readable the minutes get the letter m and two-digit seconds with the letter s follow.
11h55
